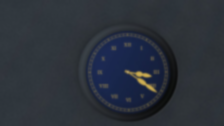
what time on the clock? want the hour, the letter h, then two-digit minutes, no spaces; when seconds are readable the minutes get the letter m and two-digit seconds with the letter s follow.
3h21
